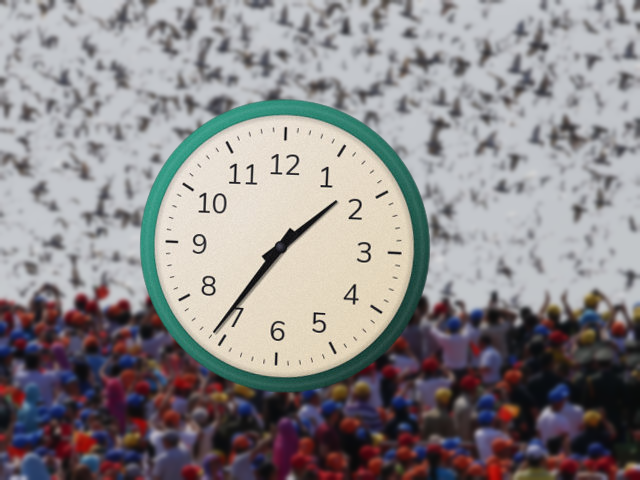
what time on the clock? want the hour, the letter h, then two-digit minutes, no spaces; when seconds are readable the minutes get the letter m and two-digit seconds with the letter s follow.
1h36
